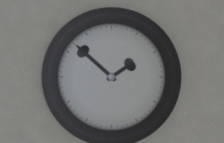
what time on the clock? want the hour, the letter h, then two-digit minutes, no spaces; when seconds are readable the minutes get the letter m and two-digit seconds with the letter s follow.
1h52
